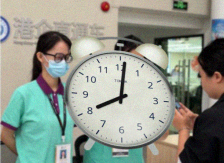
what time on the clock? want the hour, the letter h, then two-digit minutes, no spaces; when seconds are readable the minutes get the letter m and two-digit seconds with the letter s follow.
8h01
